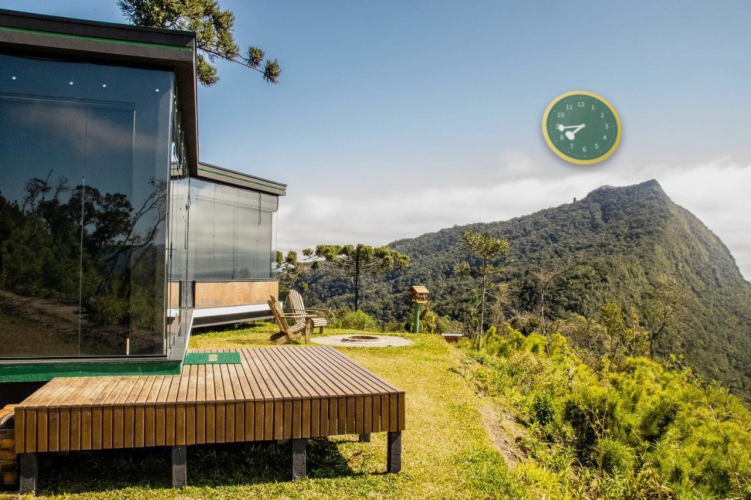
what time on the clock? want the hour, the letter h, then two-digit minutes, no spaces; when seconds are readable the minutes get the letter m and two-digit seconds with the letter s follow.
7h44
